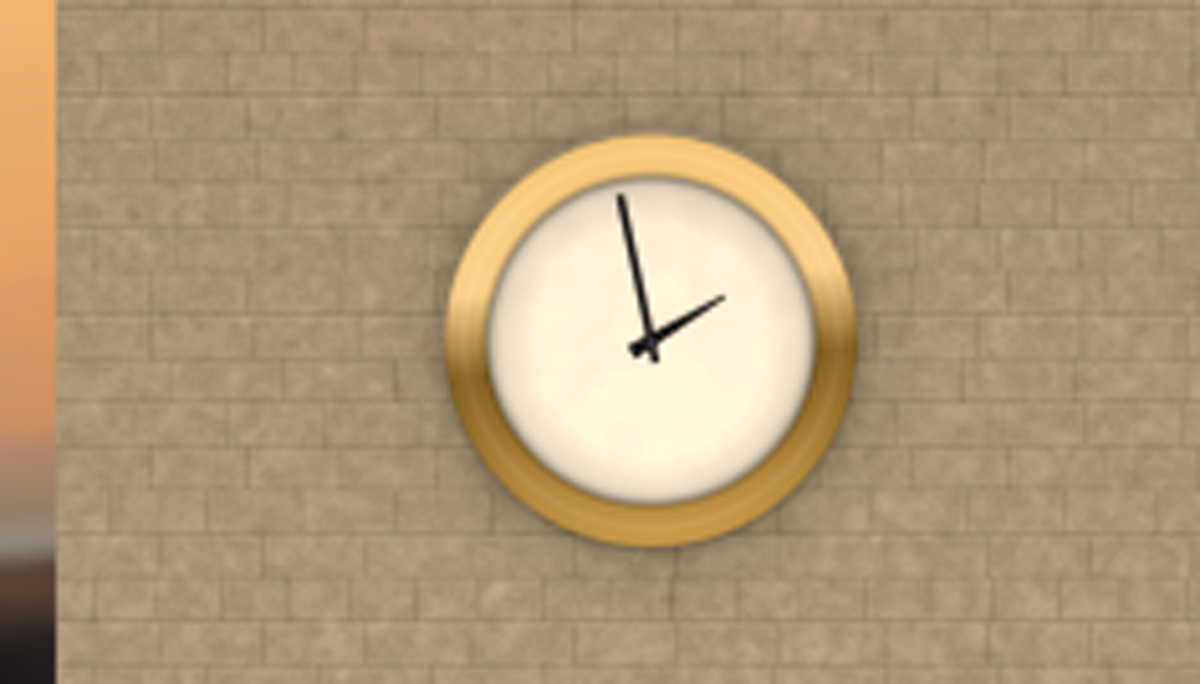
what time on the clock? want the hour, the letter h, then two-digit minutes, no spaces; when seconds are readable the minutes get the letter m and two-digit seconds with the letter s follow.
1h58
